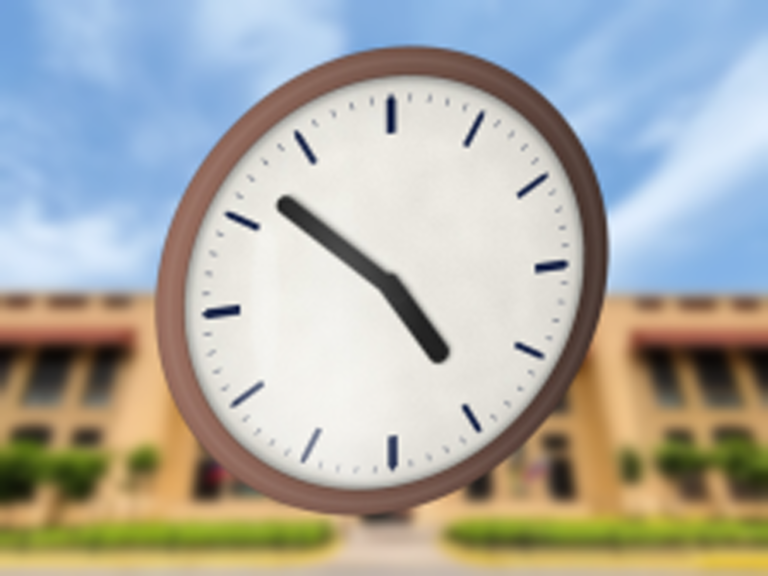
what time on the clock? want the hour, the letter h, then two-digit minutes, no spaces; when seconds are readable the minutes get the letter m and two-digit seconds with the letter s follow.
4h52
